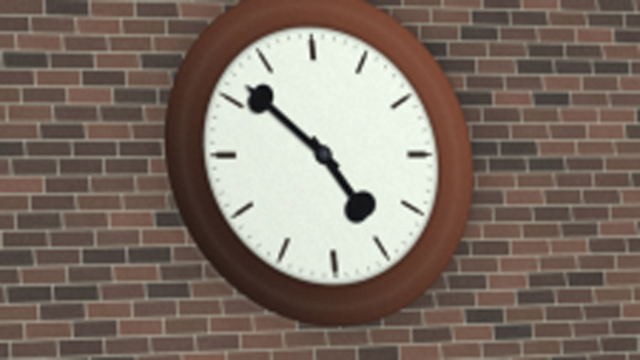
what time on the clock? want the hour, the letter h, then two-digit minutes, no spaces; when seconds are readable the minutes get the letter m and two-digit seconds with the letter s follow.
4h52
